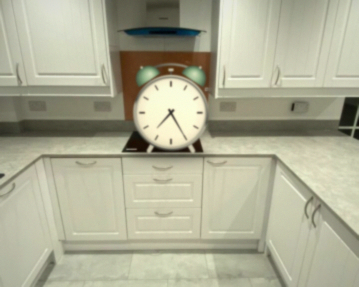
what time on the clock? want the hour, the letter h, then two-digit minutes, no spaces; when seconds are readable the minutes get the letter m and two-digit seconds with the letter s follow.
7h25
